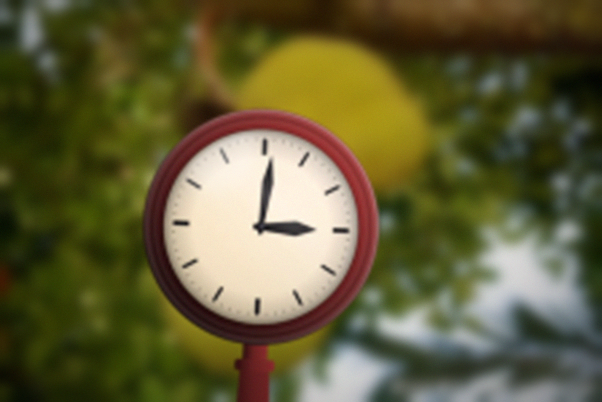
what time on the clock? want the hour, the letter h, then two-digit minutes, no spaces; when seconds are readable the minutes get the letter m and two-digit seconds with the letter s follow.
3h01
